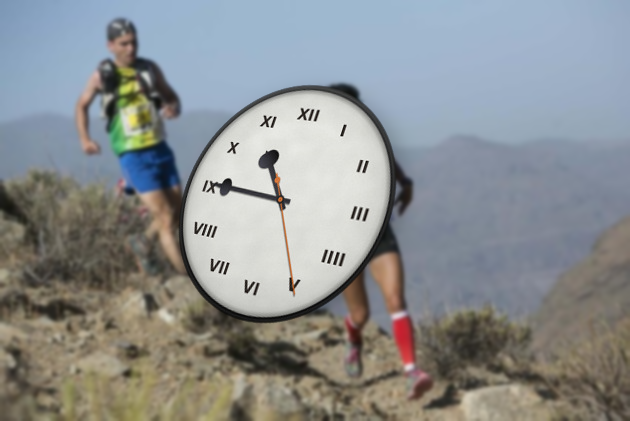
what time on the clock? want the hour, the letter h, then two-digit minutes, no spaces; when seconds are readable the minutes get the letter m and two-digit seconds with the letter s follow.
10h45m25s
